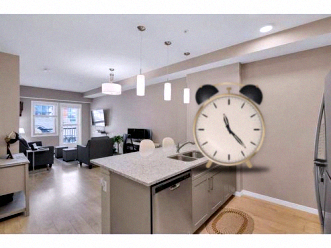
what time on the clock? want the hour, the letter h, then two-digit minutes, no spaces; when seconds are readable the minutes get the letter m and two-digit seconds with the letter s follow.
11h23
